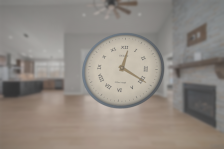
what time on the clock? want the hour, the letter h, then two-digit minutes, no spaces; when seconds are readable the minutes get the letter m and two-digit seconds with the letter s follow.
12h20
